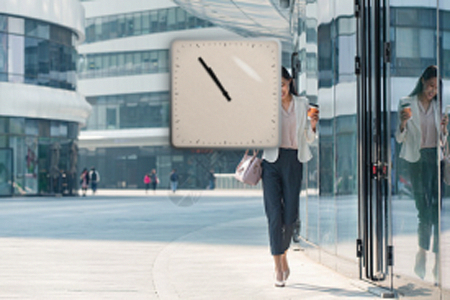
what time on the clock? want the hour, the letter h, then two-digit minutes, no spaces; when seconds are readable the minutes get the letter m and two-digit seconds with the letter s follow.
10h54
